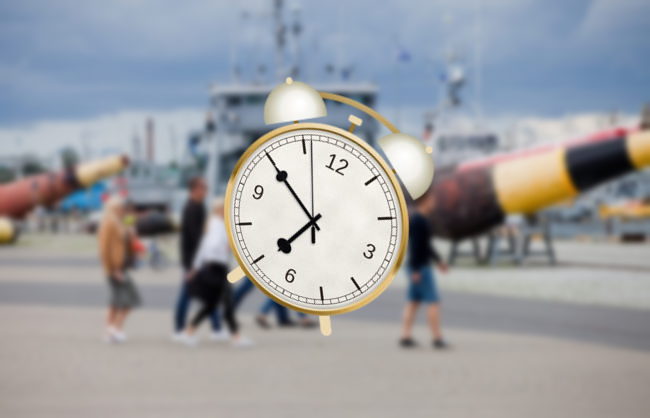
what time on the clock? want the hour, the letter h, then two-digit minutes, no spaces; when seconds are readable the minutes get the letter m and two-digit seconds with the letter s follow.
6h49m56s
